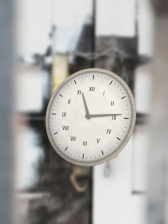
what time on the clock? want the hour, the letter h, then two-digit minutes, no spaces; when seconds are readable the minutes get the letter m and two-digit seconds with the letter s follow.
11h14
